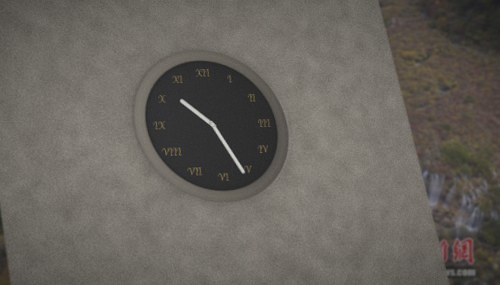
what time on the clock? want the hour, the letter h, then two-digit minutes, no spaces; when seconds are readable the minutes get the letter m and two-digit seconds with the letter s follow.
10h26
